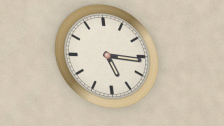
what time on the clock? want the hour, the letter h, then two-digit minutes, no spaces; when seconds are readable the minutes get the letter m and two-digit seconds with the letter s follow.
5h16
